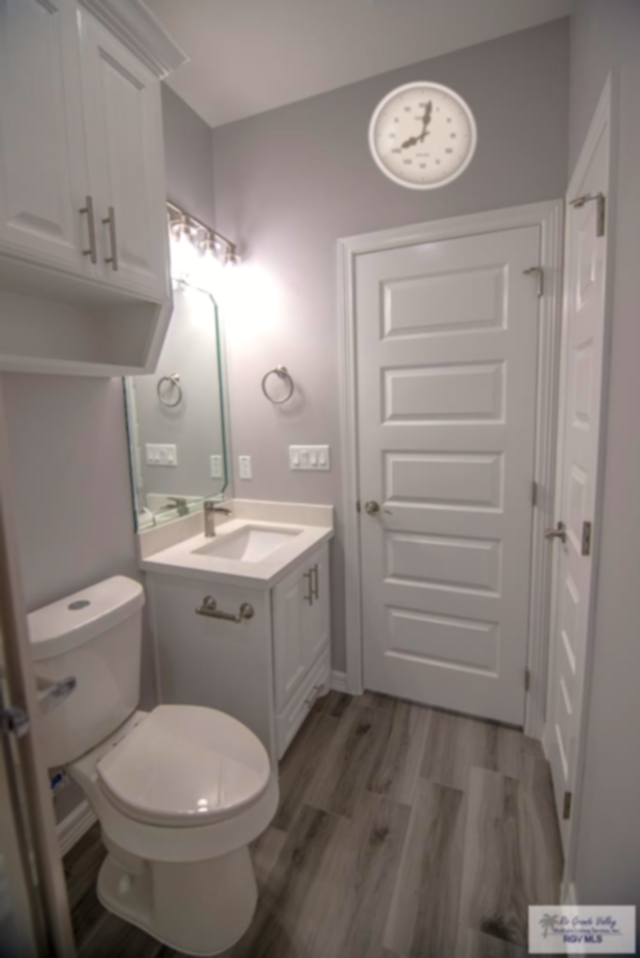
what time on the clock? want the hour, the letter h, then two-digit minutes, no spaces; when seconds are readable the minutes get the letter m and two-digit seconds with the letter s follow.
8h02
